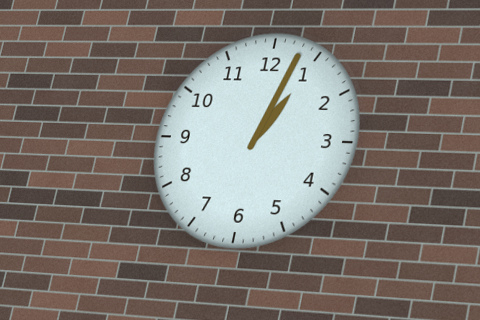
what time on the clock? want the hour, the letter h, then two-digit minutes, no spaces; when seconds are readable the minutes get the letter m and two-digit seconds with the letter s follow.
1h03
